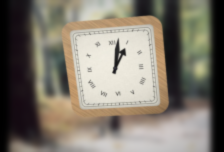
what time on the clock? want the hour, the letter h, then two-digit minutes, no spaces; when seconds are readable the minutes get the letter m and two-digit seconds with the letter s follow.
1h02
